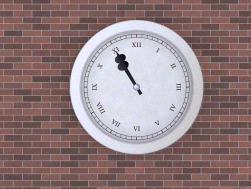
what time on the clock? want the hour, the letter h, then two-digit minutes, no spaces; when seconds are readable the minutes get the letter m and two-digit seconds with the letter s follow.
10h55
